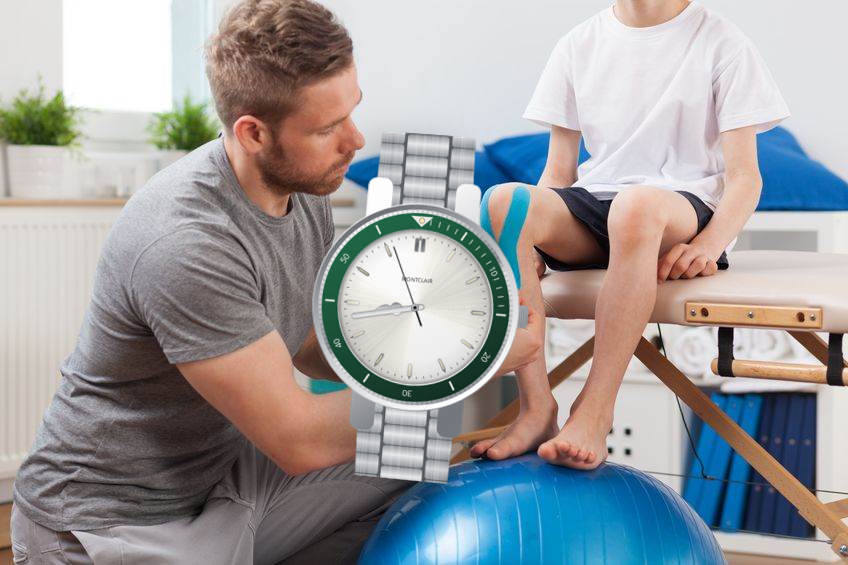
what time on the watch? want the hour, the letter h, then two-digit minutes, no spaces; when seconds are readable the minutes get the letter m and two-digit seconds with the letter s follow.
8h42m56s
